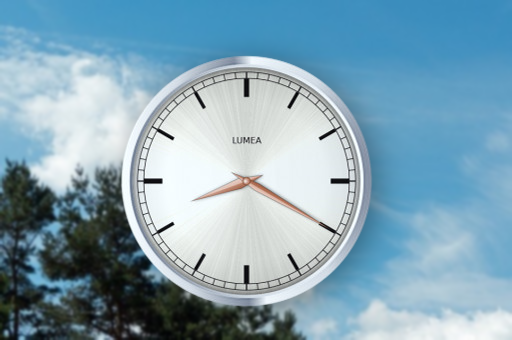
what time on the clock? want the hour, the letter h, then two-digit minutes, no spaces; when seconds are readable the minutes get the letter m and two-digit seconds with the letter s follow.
8h20
